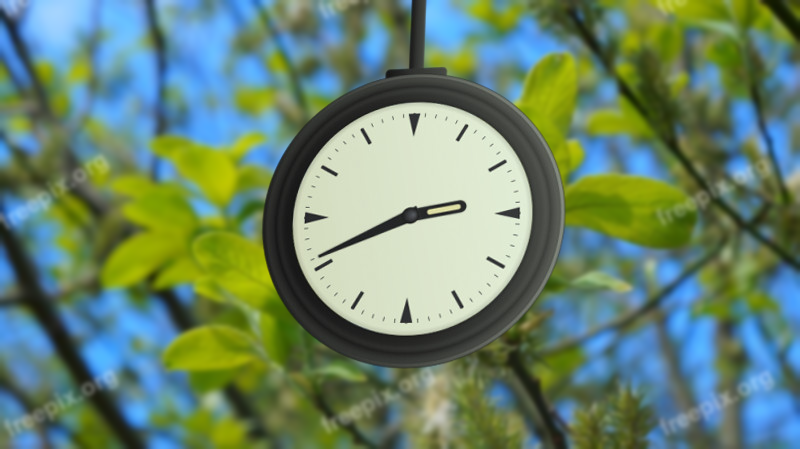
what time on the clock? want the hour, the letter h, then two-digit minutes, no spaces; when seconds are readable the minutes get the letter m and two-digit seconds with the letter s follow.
2h41
